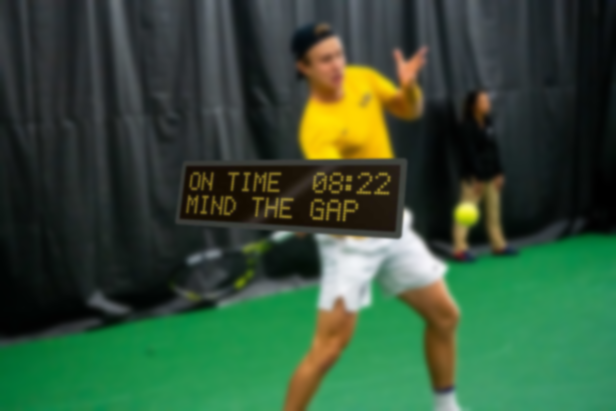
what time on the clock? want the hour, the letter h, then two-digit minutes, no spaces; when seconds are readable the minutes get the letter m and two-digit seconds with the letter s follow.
8h22
